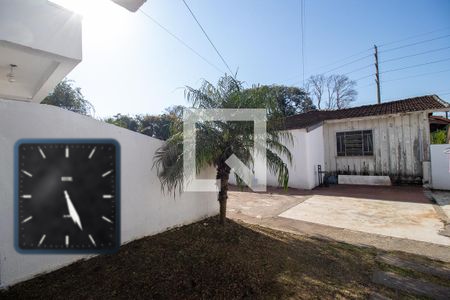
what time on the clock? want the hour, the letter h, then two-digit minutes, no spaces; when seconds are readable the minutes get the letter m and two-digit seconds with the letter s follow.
5h26
